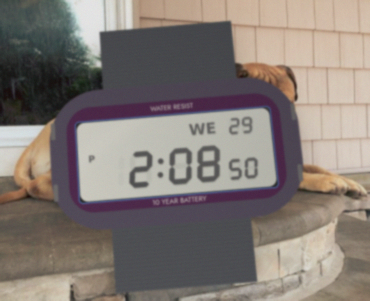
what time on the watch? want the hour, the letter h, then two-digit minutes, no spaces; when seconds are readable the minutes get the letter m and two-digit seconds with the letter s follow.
2h08m50s
